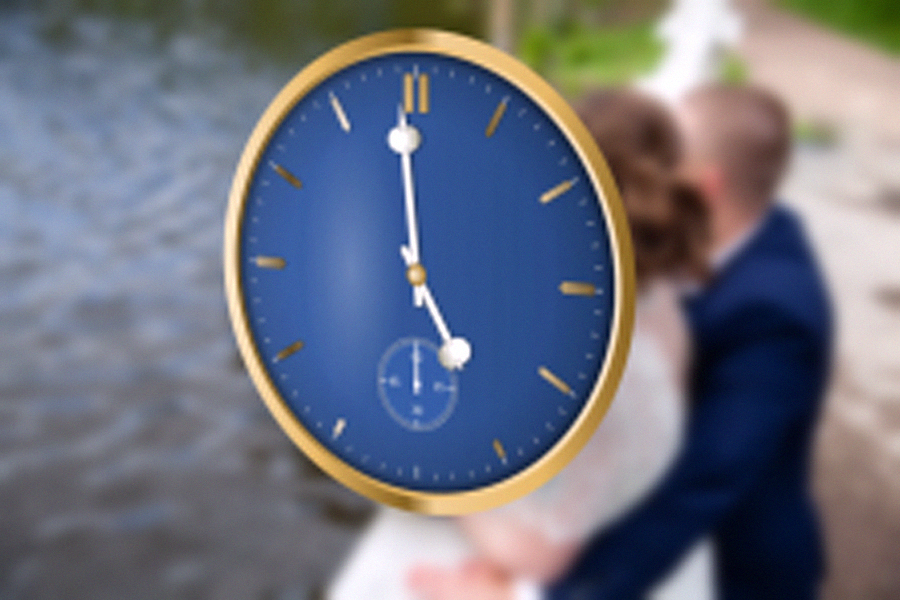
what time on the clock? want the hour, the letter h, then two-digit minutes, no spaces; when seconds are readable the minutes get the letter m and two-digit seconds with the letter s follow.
4h59
